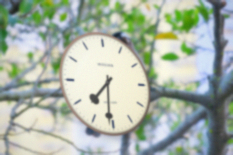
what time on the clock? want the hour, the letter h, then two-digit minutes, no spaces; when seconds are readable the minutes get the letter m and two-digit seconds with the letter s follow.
7h31
